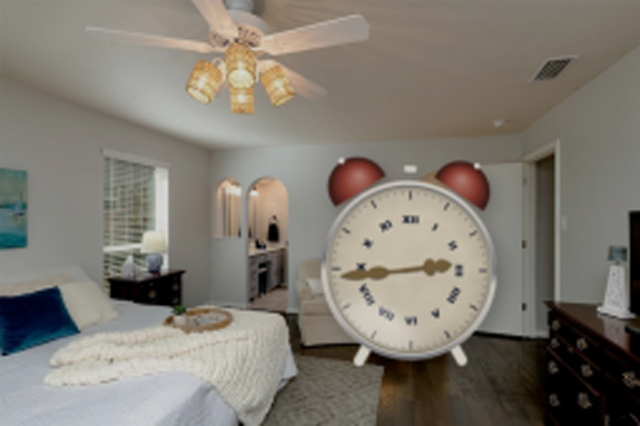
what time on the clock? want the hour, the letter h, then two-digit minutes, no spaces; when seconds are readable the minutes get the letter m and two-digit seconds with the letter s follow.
2h44
